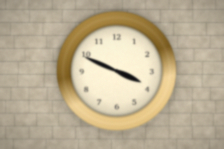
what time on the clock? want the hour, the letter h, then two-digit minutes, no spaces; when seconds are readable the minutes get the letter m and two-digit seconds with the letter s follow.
3h49
